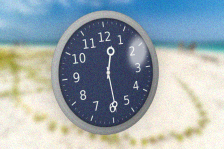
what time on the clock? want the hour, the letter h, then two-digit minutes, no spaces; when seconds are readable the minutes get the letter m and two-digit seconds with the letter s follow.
12h29
